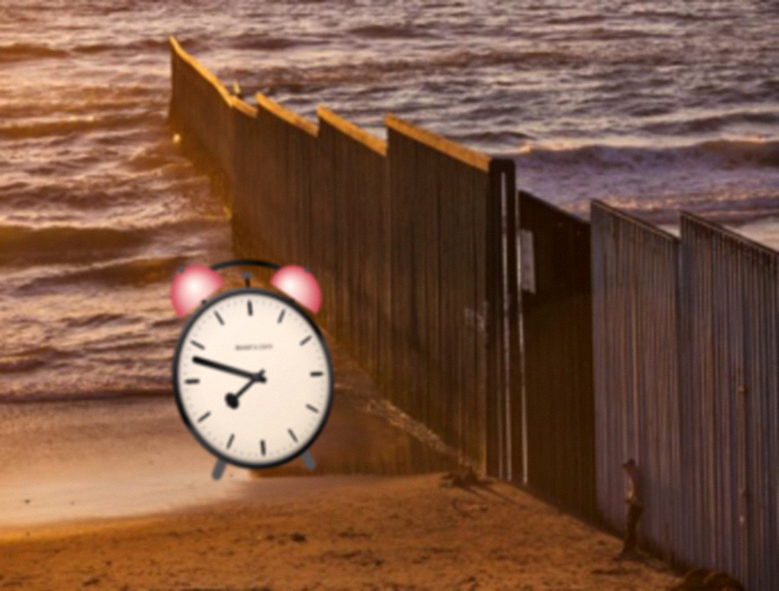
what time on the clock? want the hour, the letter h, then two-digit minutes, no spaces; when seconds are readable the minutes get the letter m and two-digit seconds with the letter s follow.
7h48
